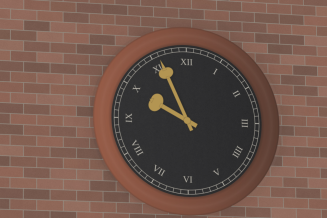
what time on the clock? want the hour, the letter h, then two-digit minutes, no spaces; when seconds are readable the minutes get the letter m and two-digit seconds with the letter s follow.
9h56
